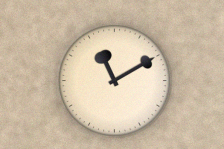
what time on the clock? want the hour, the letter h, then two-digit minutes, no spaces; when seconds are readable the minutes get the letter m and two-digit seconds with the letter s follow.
11h10
